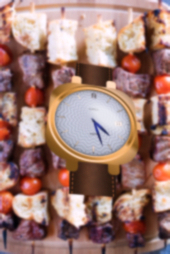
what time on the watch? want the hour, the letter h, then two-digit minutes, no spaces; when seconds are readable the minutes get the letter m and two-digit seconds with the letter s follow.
4h27
